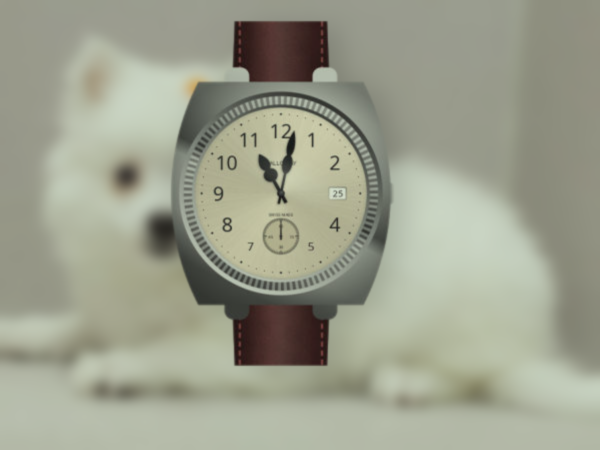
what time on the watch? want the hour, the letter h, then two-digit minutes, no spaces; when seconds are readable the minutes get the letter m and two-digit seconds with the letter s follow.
11h02
